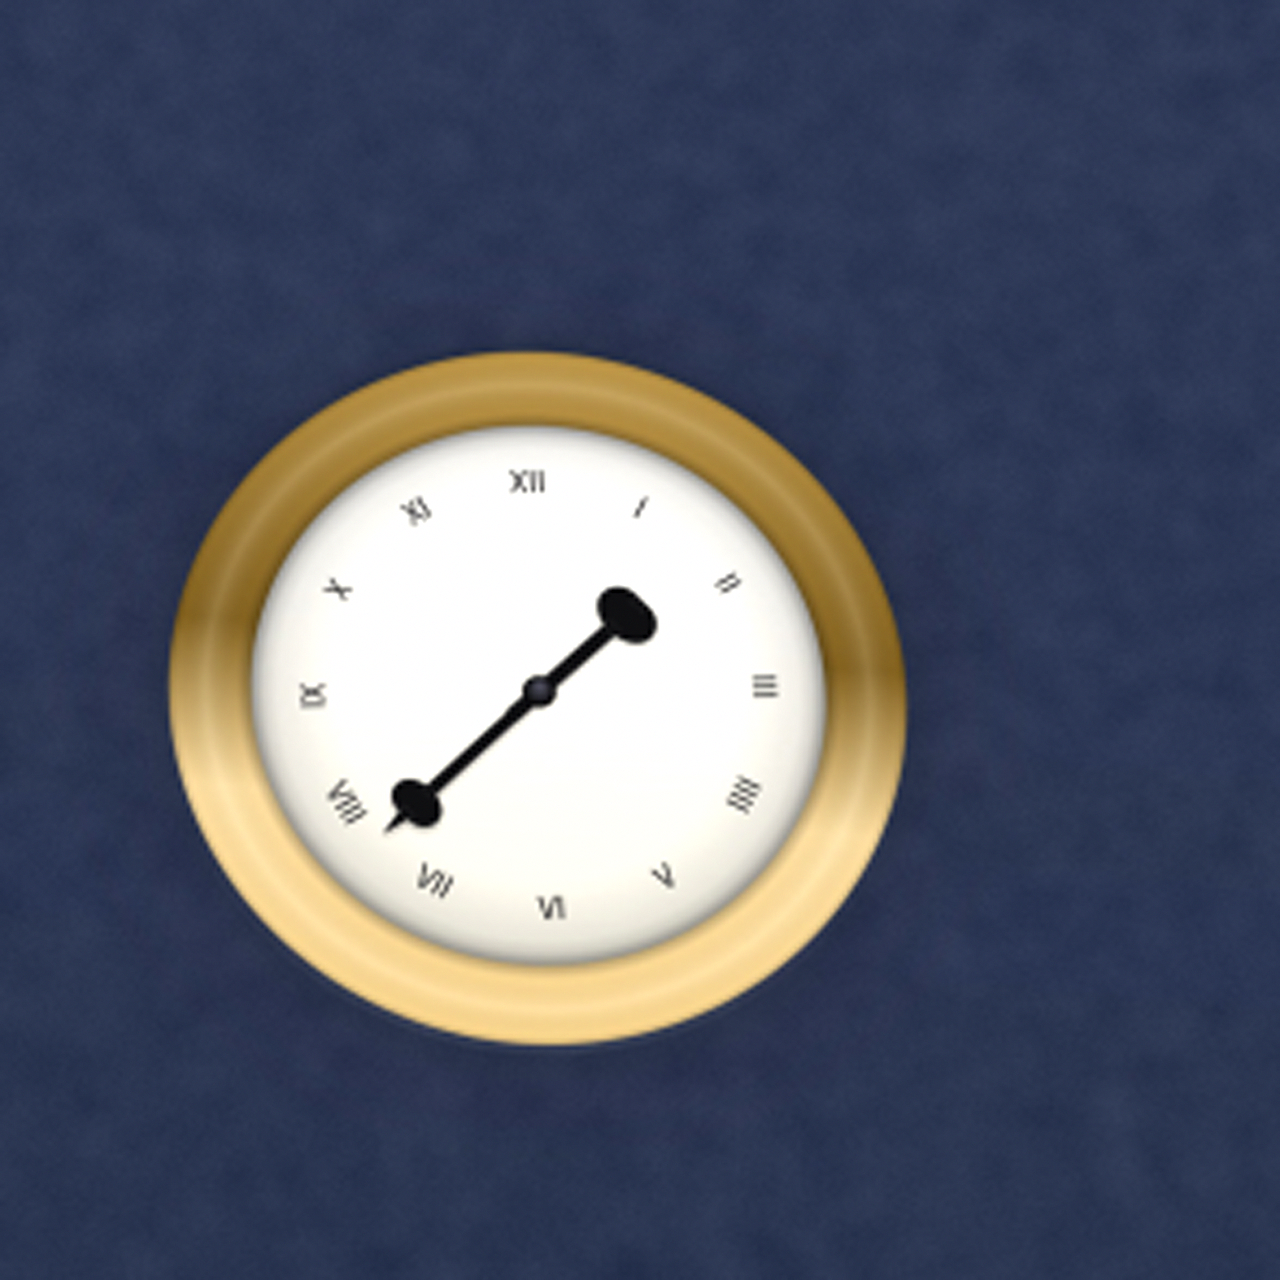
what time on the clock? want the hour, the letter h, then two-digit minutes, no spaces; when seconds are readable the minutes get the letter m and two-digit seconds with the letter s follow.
1h38
